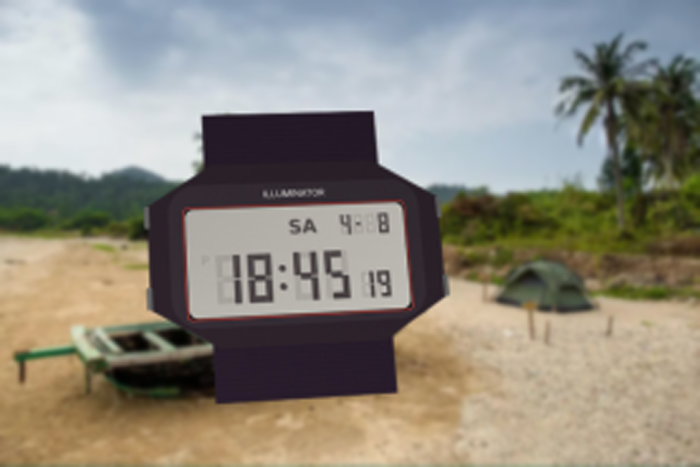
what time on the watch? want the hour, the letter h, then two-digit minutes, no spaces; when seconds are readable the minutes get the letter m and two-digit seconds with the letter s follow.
18h45m19s
